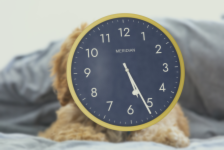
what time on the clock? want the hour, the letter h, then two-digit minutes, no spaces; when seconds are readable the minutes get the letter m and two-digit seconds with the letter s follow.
5h26
